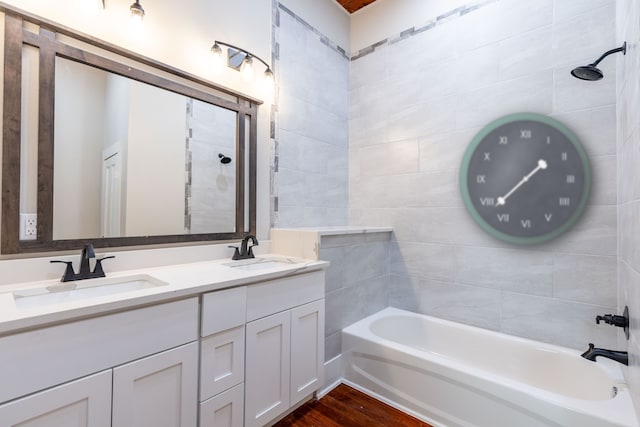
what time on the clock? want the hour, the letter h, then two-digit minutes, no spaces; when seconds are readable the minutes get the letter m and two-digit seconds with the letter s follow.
1h38
